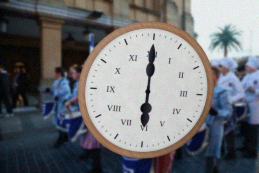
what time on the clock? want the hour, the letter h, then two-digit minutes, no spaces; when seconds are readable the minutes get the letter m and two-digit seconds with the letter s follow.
6h00
